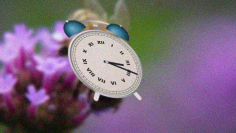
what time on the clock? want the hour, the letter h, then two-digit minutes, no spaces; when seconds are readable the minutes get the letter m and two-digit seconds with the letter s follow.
3h19
